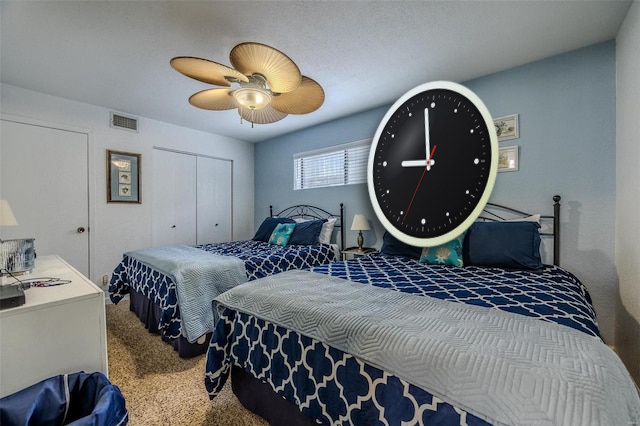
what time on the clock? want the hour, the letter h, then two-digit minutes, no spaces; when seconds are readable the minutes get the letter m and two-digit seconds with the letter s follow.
8h58m34s
